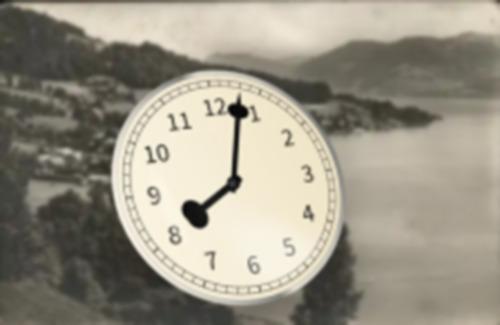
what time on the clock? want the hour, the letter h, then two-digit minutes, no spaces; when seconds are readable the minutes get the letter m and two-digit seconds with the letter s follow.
8h03
